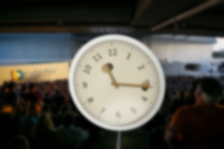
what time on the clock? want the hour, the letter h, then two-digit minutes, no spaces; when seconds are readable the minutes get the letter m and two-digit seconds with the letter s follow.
11h16
